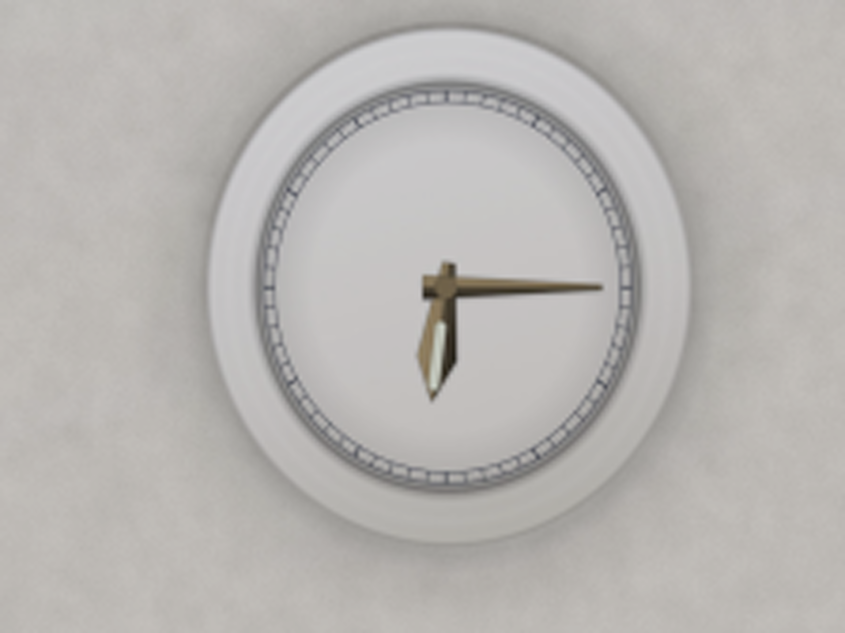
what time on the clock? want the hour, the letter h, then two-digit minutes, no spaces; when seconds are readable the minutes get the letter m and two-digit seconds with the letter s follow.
6h15
